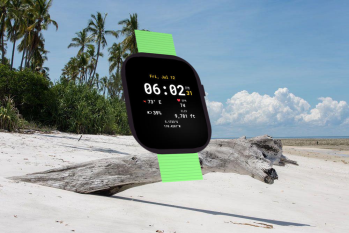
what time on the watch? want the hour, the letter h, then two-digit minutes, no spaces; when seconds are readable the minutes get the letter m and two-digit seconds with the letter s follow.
6h02
